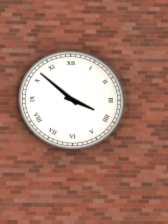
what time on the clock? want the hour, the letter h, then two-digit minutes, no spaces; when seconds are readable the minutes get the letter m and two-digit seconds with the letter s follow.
3h52
